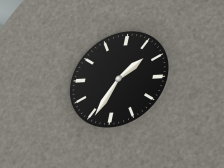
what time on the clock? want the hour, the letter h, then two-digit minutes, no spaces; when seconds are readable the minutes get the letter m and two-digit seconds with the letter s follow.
1h34
